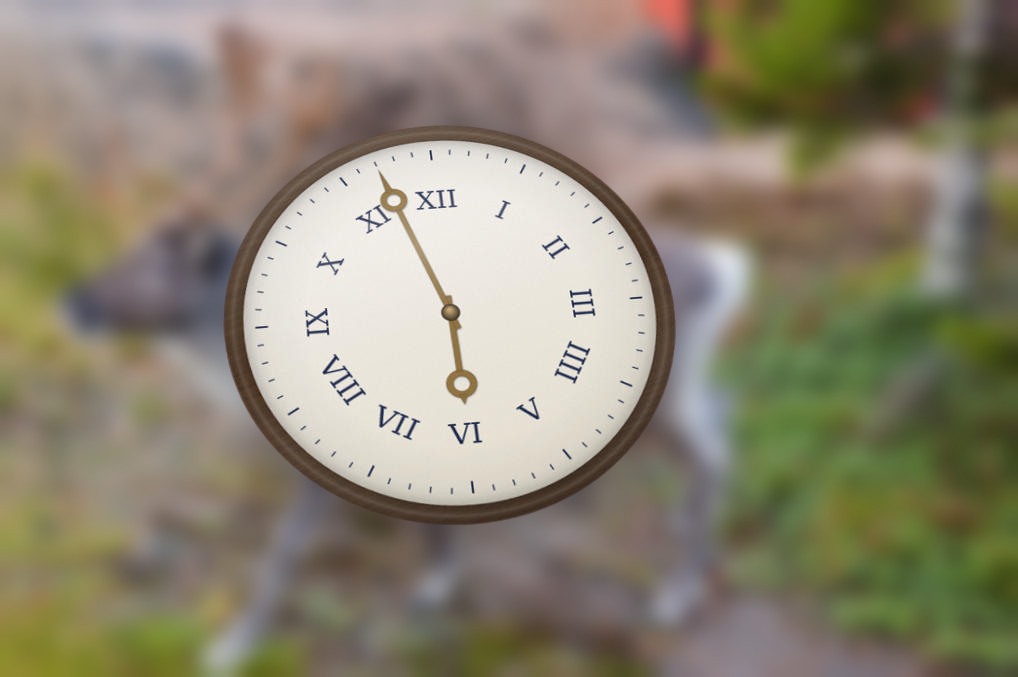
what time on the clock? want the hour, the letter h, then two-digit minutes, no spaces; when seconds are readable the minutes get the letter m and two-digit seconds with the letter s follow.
5h57
